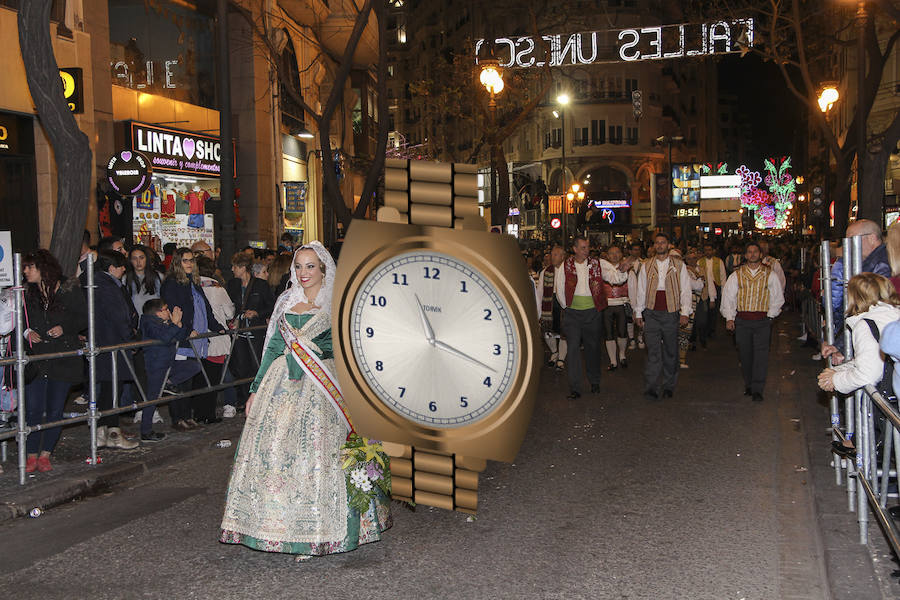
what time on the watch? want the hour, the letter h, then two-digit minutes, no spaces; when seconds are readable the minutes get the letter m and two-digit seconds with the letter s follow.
11h18
